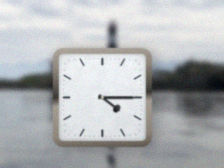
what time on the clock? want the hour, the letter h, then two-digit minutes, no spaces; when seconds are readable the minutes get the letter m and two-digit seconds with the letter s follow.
4h15
